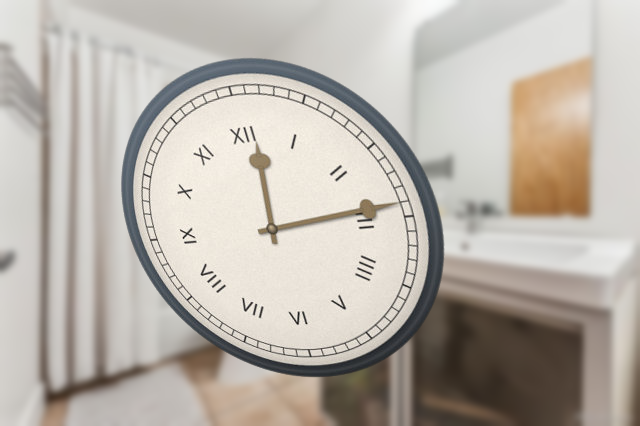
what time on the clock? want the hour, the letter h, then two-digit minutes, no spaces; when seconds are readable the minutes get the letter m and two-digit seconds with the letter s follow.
12h14
